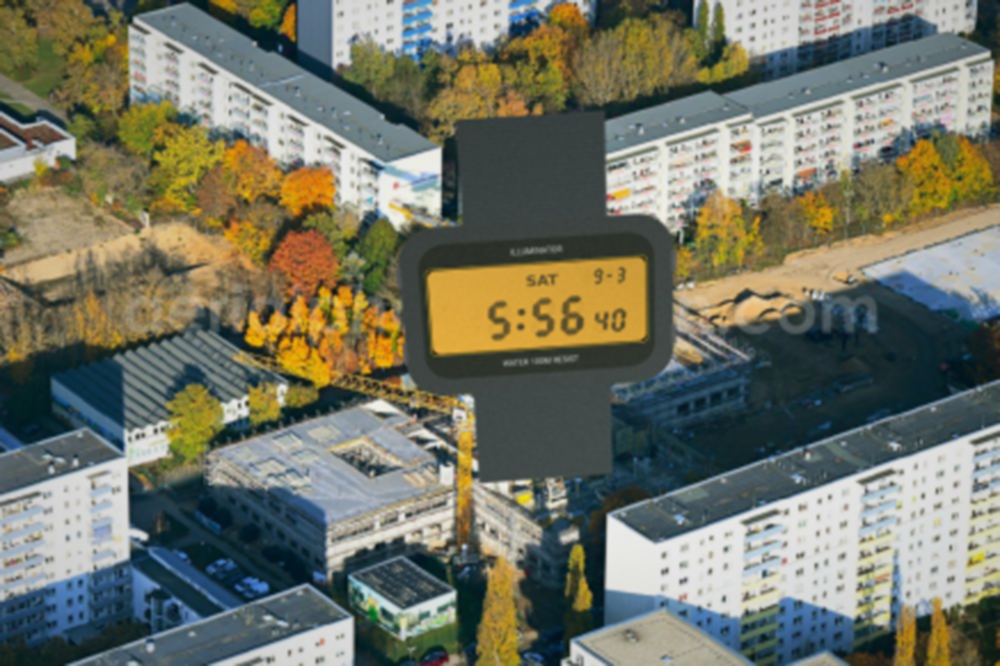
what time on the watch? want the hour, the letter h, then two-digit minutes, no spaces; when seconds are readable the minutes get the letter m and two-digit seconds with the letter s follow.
5h56m40s
